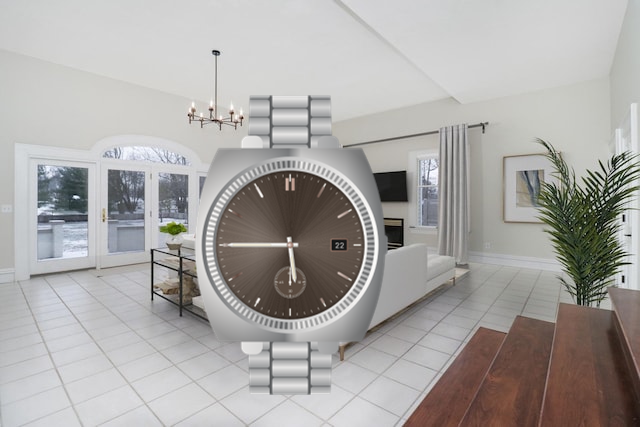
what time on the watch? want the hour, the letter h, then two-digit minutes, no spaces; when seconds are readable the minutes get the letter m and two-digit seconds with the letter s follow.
5h45
